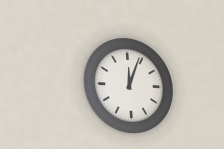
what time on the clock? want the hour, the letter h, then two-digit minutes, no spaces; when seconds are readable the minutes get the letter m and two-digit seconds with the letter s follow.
12h04
